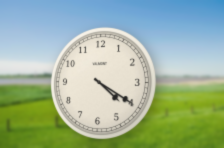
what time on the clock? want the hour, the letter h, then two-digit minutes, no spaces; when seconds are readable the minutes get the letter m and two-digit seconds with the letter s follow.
4h20
